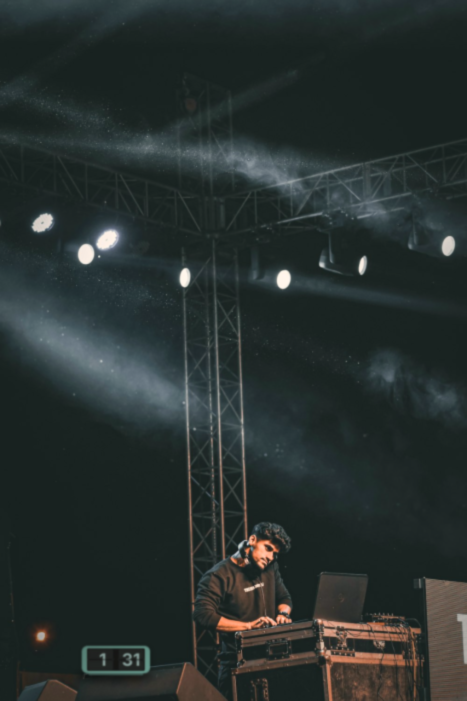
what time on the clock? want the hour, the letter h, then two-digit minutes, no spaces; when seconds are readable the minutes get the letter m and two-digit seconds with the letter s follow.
1h31
